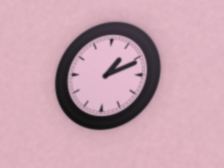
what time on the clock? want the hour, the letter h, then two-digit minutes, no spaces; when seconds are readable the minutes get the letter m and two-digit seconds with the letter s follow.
1h11
